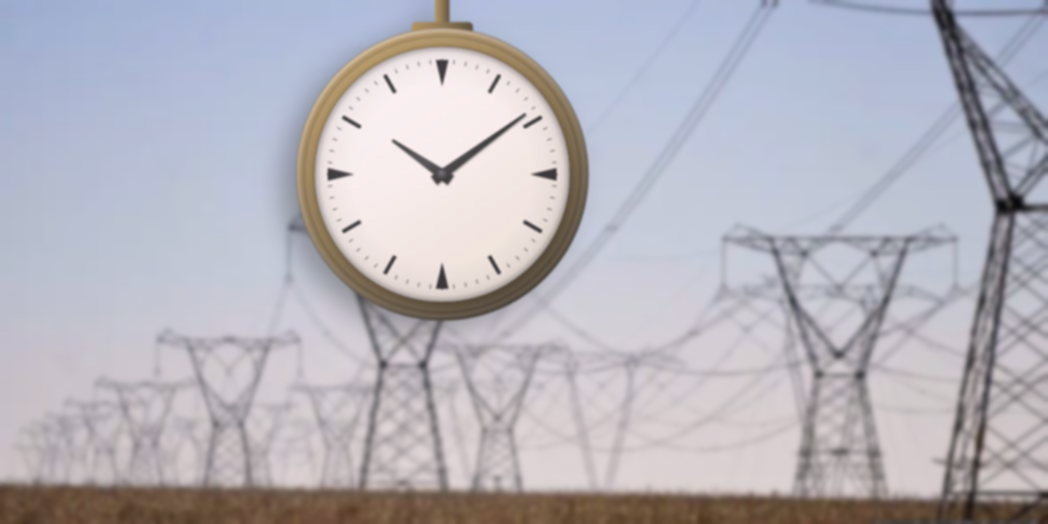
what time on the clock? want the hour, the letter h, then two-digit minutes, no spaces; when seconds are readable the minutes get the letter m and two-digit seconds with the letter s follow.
10h09
